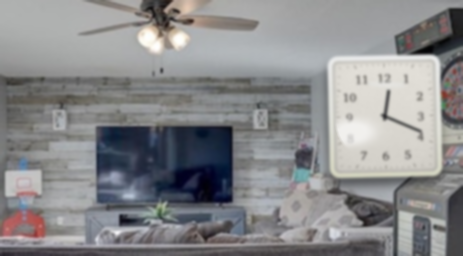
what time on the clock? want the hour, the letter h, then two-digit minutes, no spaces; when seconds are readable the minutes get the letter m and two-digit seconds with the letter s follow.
12h19
